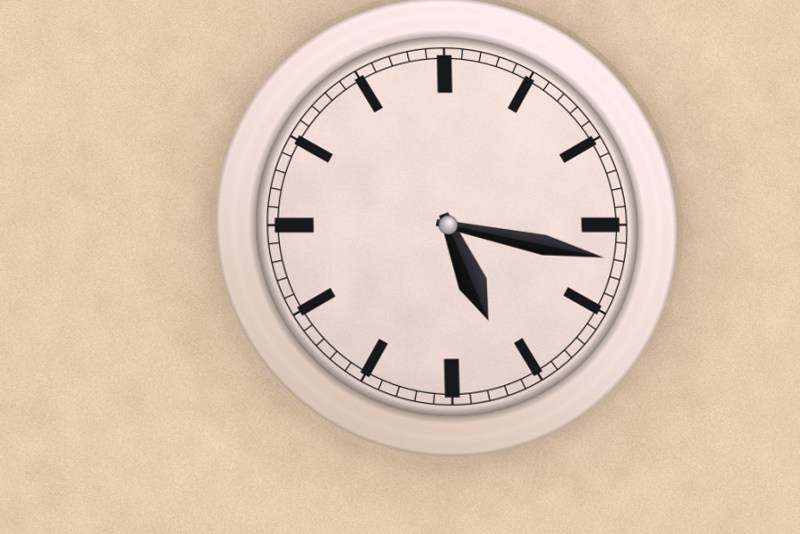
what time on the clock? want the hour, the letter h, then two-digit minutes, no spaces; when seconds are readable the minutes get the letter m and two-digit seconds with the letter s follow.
5h17
